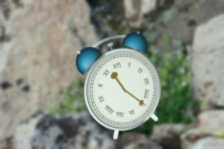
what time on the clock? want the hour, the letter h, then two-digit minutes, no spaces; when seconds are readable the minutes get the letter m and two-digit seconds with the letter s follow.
11h24
